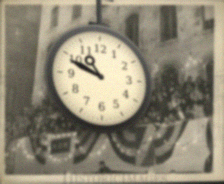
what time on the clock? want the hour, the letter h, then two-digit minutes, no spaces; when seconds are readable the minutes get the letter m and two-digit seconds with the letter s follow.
10h49
